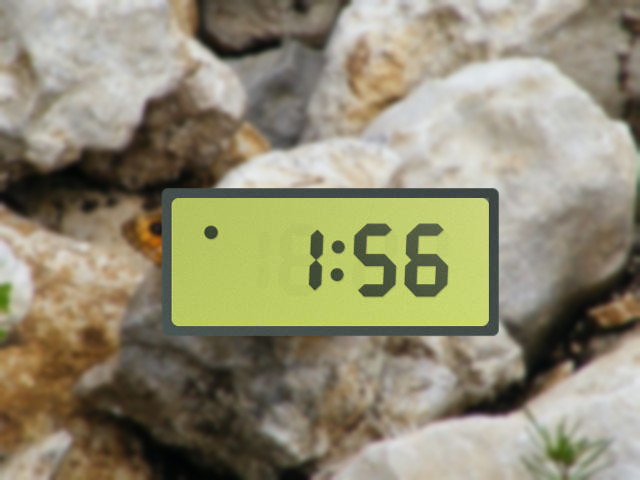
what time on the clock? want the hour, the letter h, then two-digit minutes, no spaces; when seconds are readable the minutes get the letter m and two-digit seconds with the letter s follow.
1h56
